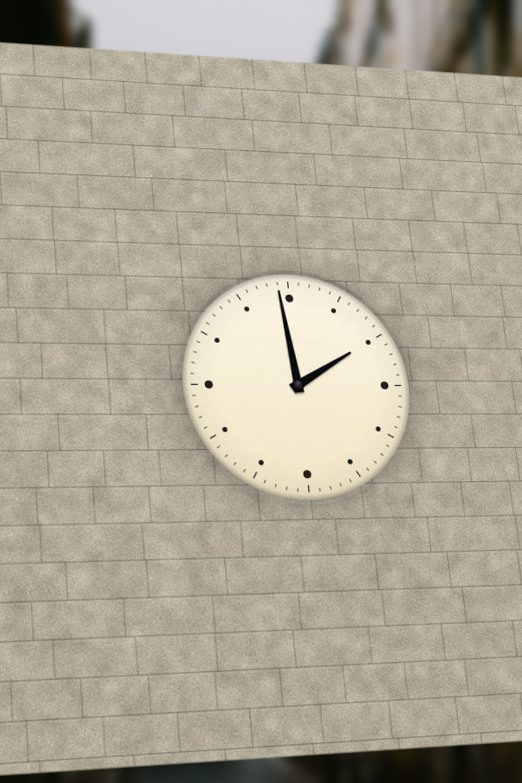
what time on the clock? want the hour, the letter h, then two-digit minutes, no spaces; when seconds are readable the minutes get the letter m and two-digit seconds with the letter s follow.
1h59
